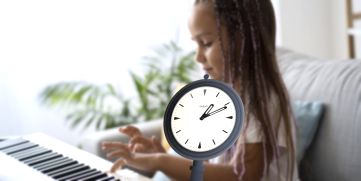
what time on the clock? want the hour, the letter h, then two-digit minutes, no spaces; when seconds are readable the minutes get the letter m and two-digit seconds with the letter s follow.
1h11
